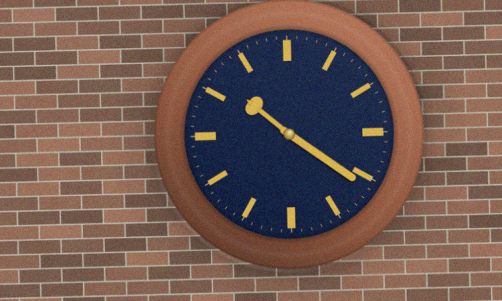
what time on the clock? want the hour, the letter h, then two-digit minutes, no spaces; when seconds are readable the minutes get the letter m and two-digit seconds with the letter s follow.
10h21
